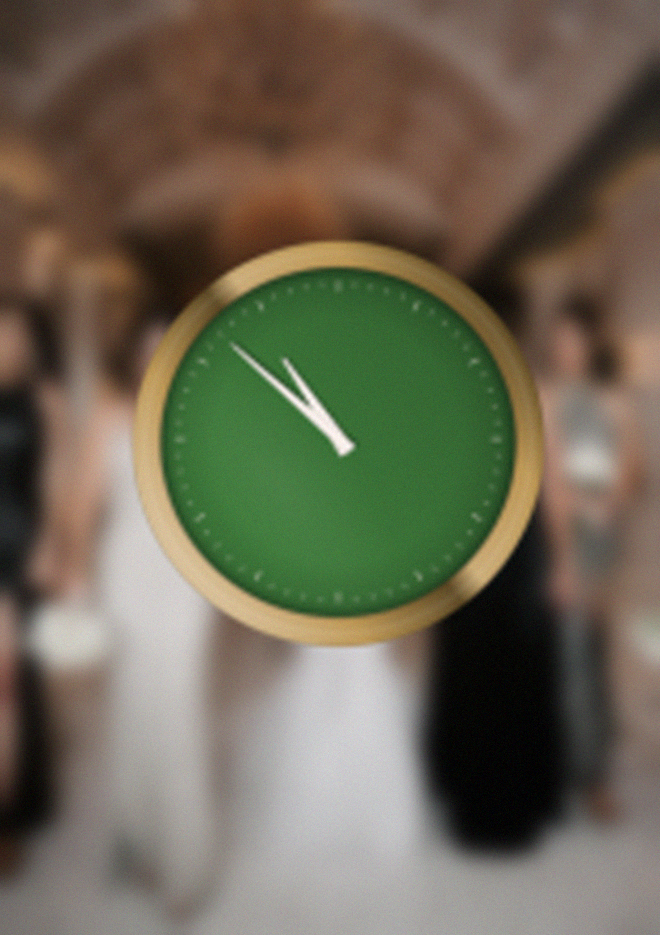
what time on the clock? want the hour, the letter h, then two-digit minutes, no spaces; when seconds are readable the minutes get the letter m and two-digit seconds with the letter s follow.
10h52
